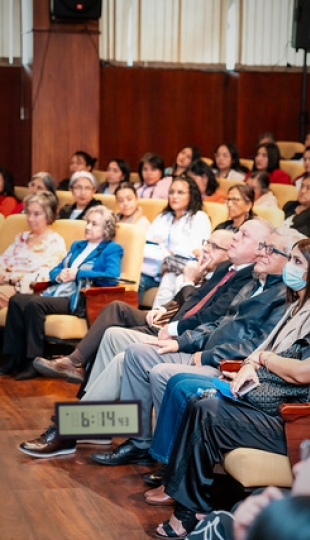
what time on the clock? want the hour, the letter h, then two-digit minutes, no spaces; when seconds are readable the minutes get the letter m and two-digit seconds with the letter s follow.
6h14
